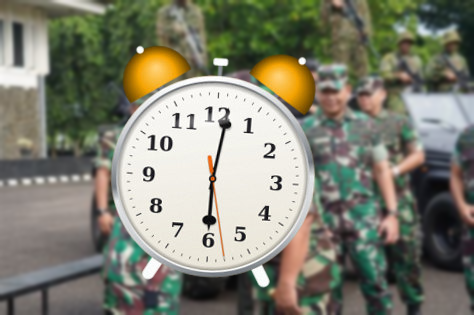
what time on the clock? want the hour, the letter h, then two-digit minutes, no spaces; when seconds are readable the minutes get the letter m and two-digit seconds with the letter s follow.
6h01m28s
